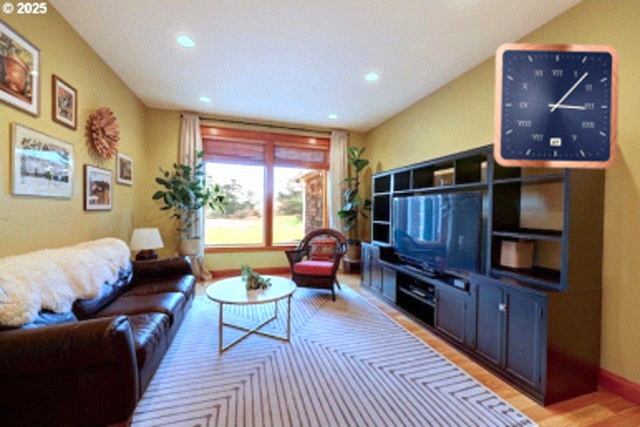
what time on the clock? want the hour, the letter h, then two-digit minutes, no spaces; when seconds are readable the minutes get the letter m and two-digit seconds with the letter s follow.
3h07
